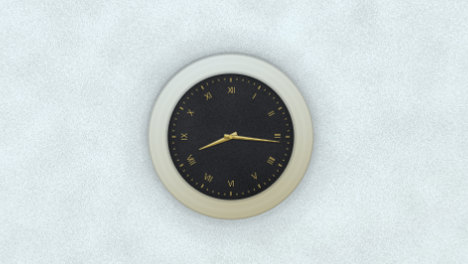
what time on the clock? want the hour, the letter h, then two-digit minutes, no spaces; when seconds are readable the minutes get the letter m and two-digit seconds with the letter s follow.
8h16
